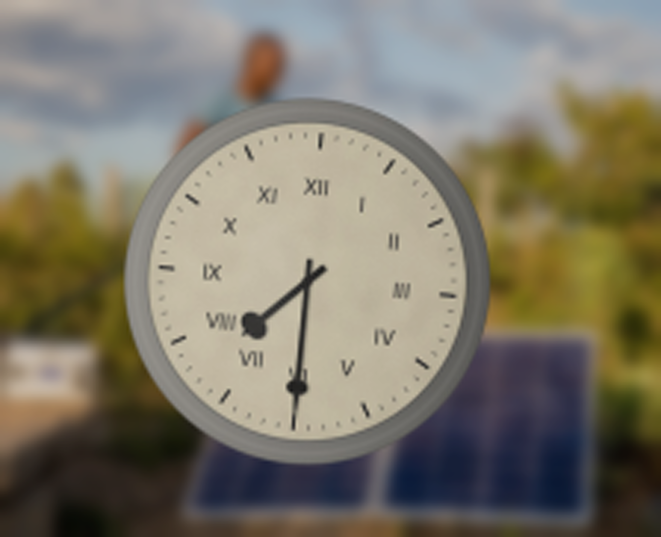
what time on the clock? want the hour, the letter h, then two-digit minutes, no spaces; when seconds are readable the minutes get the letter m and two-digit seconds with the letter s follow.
7h30
